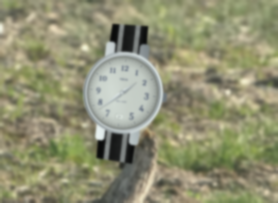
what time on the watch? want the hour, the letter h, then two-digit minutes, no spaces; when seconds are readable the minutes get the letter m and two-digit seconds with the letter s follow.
1h38
